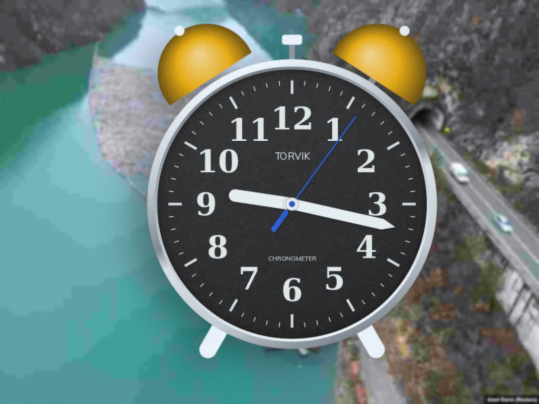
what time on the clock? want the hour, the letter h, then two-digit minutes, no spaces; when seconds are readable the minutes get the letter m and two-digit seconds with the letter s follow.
9h17m06s
